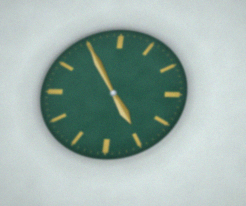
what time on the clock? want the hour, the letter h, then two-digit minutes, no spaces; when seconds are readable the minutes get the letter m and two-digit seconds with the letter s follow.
4h55
